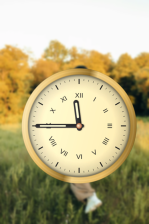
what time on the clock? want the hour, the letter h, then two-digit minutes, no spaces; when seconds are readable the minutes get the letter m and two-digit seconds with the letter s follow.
11h45
